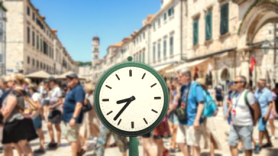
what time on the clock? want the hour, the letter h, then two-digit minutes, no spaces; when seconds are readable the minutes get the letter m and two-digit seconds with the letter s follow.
8h37
